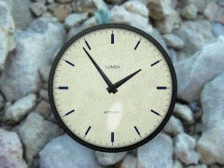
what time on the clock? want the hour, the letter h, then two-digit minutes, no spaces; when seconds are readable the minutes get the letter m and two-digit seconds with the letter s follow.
1h54
